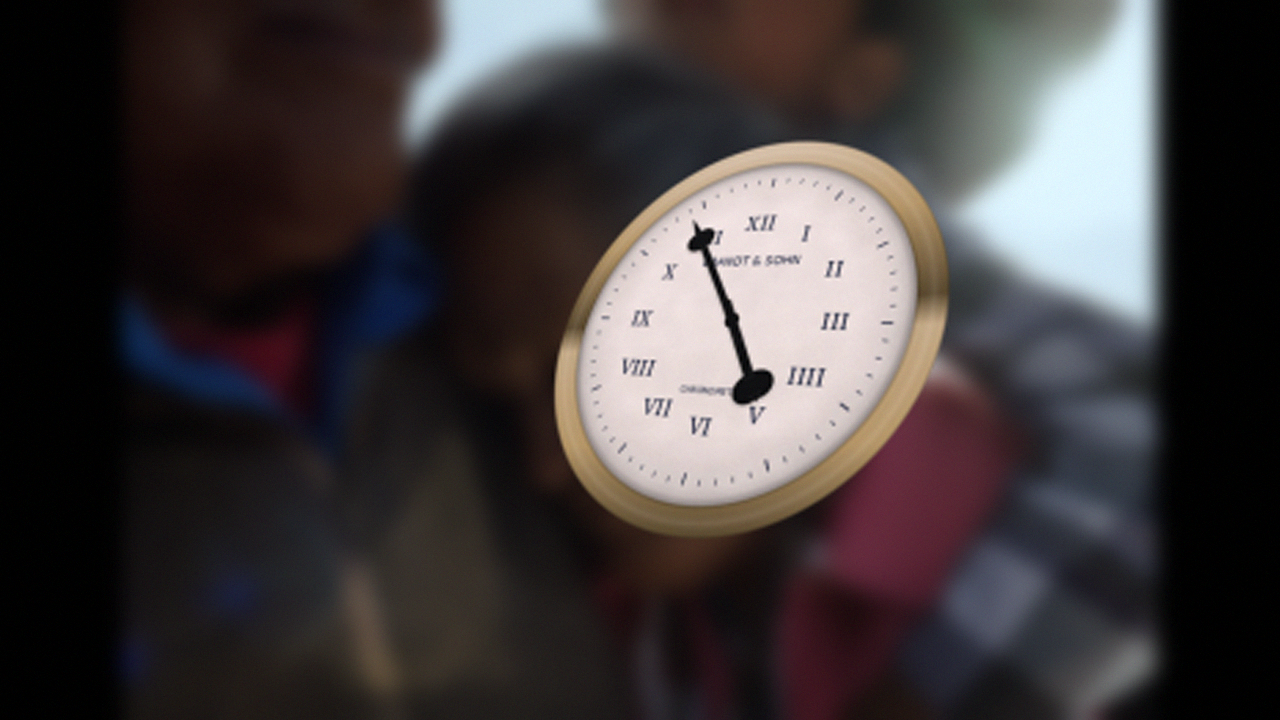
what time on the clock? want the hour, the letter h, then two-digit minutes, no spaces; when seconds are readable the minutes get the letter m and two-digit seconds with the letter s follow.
4h54
